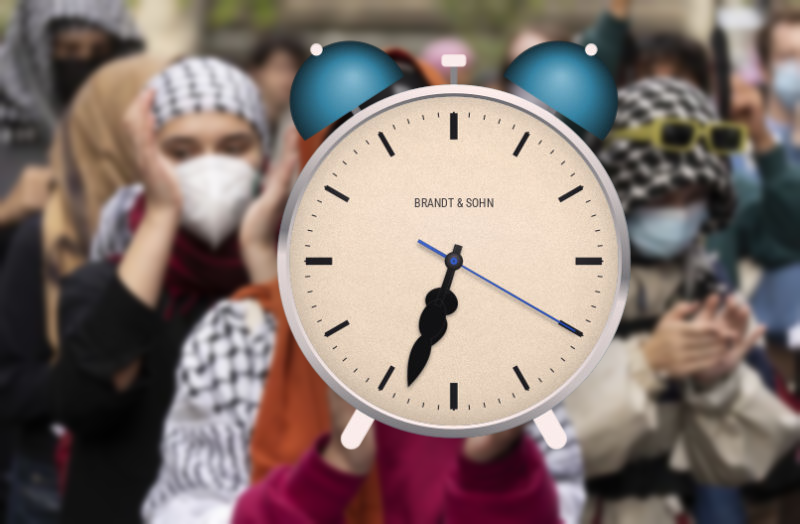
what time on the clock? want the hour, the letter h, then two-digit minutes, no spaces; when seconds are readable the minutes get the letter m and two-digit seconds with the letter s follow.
6h33m20s
